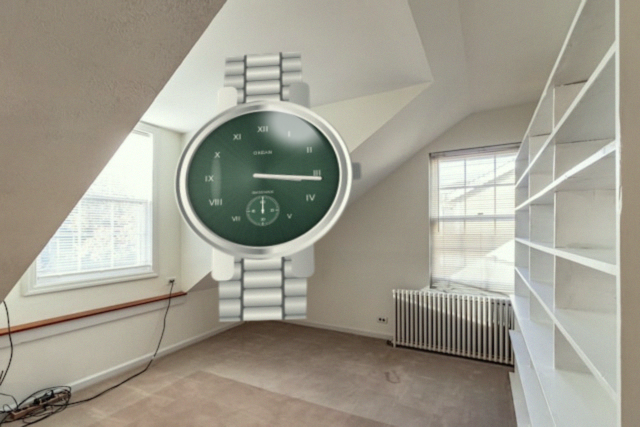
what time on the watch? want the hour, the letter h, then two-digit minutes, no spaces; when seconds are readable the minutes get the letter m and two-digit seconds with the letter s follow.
3h16
